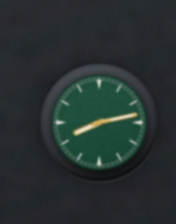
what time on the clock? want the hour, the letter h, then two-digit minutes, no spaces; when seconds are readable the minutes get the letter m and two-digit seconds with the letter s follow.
8h13
